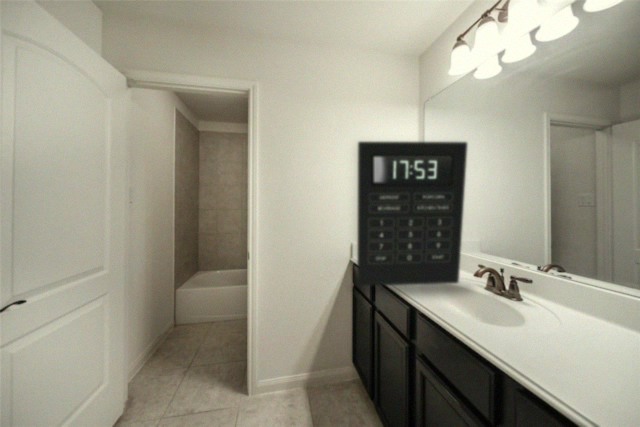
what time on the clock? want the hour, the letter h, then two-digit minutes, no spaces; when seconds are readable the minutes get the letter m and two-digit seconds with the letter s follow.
17h53
